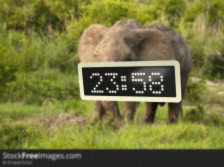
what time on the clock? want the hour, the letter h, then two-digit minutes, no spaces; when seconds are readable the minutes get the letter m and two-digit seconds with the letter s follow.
23h58
